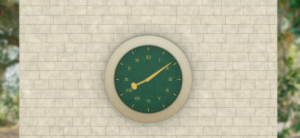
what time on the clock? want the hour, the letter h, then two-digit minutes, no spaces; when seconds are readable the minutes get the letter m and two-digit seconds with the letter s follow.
8h09
